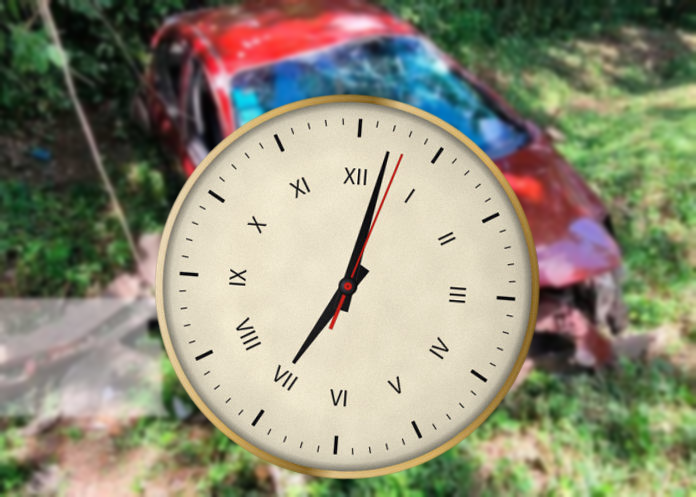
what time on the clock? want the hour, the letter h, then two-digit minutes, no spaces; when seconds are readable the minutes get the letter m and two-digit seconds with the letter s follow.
7h02m03s
